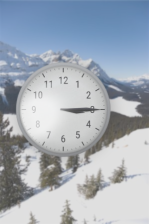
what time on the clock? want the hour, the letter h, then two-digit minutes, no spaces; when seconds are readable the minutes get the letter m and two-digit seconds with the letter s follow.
3h15
